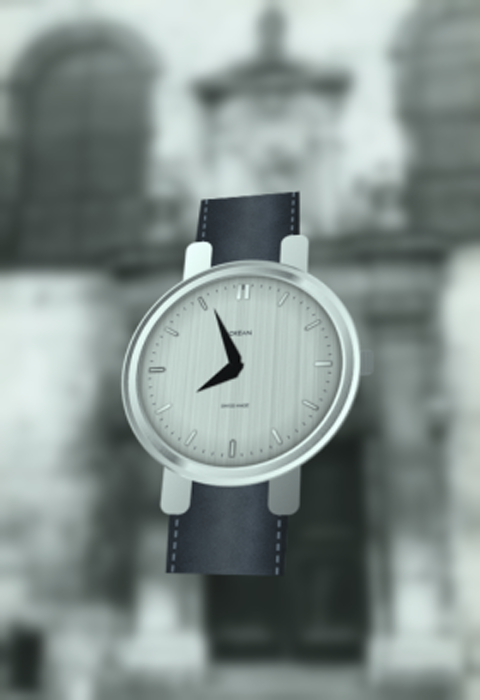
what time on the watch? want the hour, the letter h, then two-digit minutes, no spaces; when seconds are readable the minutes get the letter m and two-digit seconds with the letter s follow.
7h56
